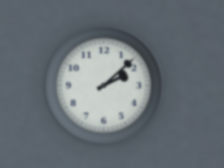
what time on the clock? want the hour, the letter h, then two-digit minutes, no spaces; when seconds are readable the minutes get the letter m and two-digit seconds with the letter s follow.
2h08
